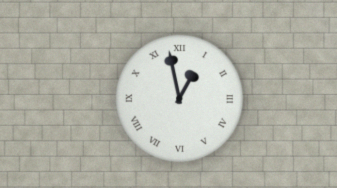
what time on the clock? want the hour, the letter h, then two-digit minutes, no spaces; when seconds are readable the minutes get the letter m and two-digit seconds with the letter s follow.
12h58
